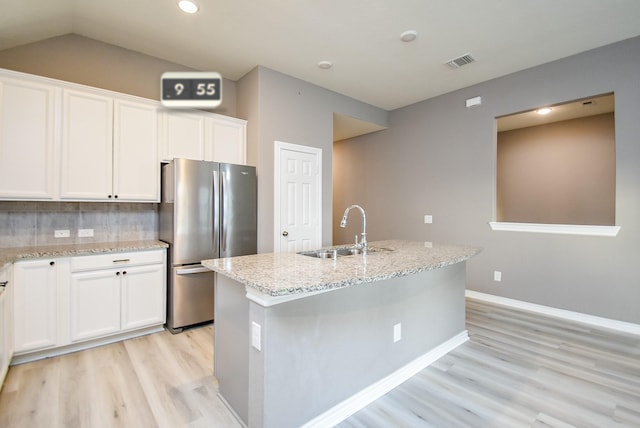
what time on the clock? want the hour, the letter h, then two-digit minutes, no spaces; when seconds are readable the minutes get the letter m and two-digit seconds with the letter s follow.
9h55
